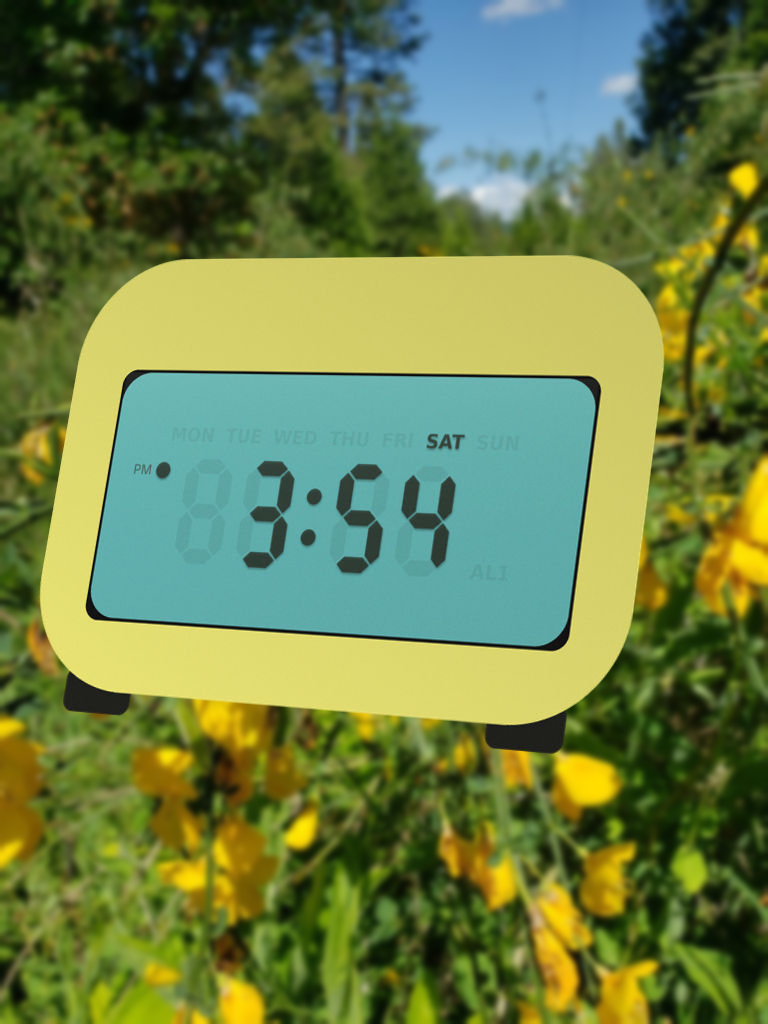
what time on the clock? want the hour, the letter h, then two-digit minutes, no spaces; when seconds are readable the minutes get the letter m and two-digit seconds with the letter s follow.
3h54
